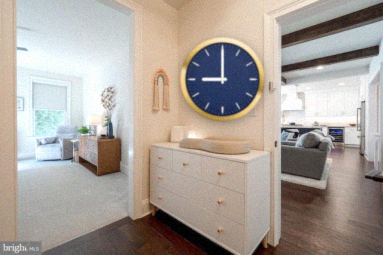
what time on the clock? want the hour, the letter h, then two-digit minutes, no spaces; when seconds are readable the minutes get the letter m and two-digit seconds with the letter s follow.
9h00
